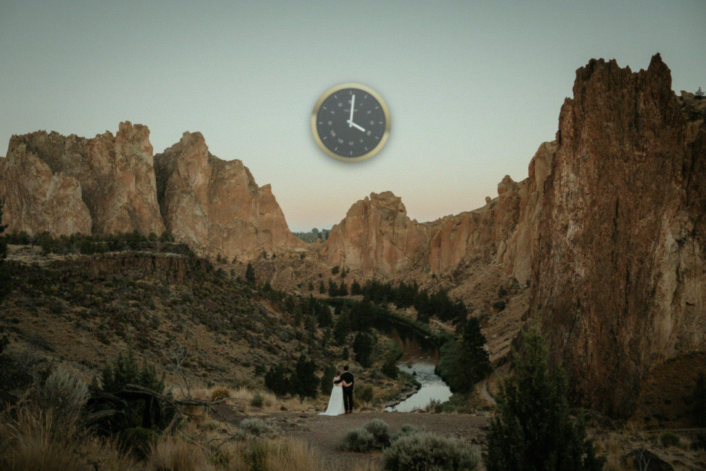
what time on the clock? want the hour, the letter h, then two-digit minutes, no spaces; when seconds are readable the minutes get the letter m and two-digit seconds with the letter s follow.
4h01
